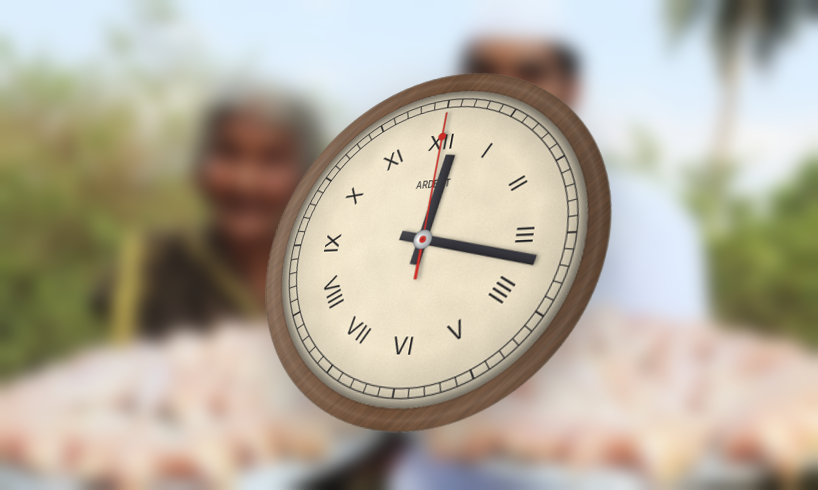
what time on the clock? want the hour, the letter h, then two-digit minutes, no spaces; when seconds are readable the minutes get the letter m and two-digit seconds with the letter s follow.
12h17m00s
